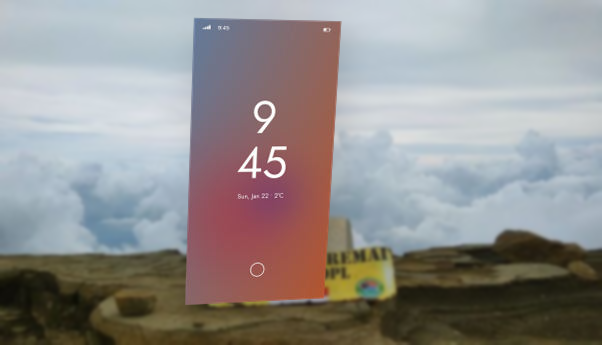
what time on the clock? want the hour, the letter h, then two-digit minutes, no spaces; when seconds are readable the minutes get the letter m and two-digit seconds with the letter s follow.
9h45
